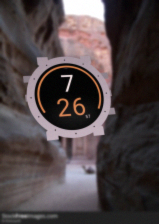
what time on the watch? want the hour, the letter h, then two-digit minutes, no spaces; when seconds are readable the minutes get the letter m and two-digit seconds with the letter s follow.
7h26
